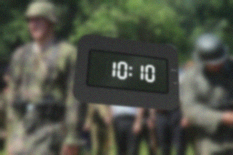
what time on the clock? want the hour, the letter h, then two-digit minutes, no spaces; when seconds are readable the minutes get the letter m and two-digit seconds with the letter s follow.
10h10
